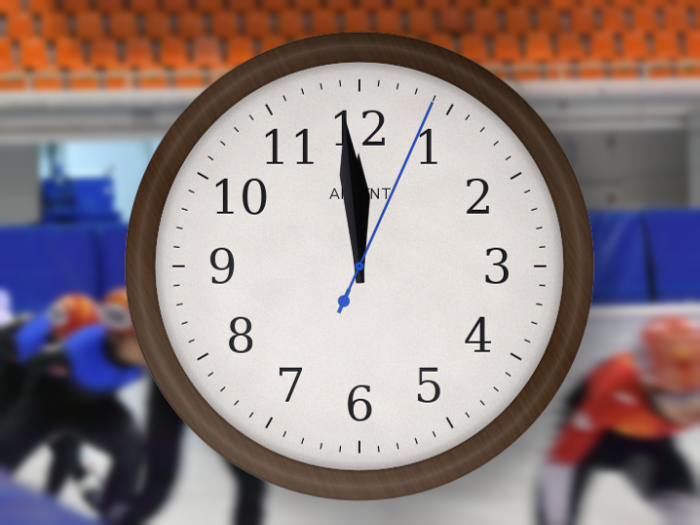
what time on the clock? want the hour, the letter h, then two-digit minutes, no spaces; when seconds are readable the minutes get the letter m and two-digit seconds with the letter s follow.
11h59m04s
